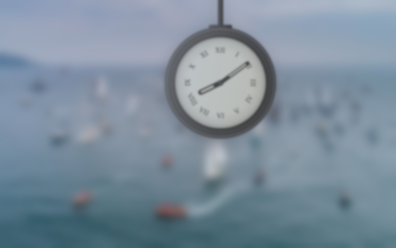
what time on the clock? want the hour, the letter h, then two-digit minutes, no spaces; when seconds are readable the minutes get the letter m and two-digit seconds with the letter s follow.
8h09
